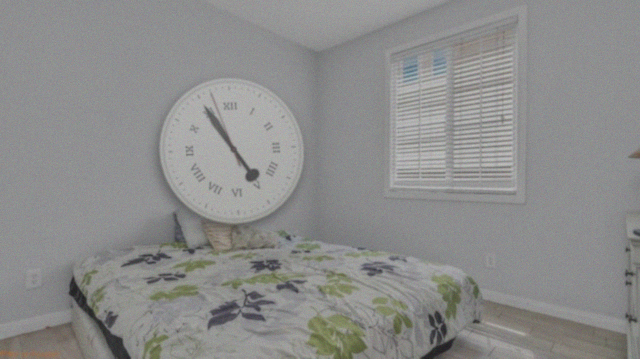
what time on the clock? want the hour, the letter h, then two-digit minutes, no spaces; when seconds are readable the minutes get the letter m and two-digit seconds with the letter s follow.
4h54m57s
